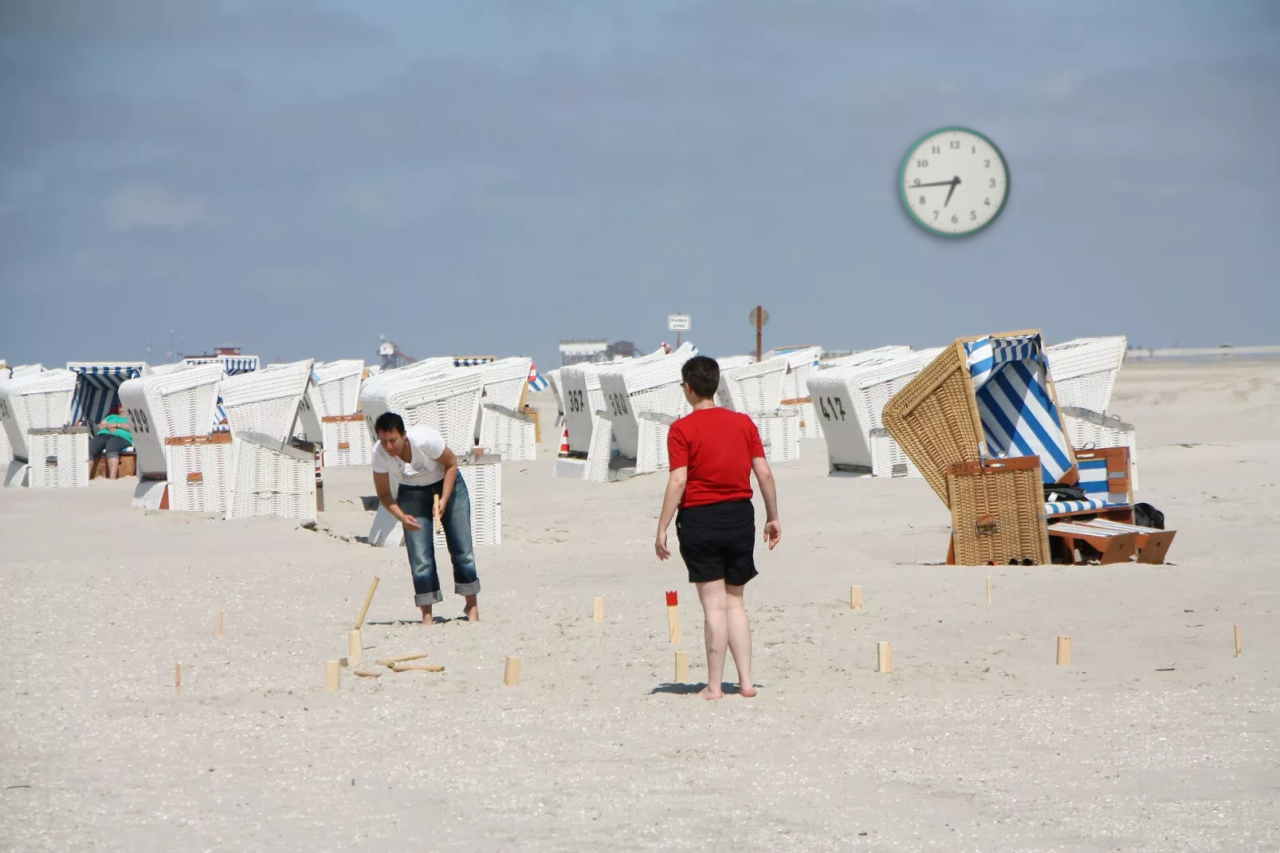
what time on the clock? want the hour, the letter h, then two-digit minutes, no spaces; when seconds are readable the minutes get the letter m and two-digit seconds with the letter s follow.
6h44
